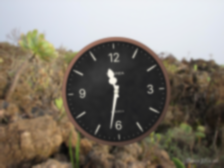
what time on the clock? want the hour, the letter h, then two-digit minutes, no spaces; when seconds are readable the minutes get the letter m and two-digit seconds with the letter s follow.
11h32
